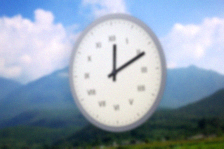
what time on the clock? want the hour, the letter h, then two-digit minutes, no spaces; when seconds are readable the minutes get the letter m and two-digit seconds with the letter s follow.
12h11
